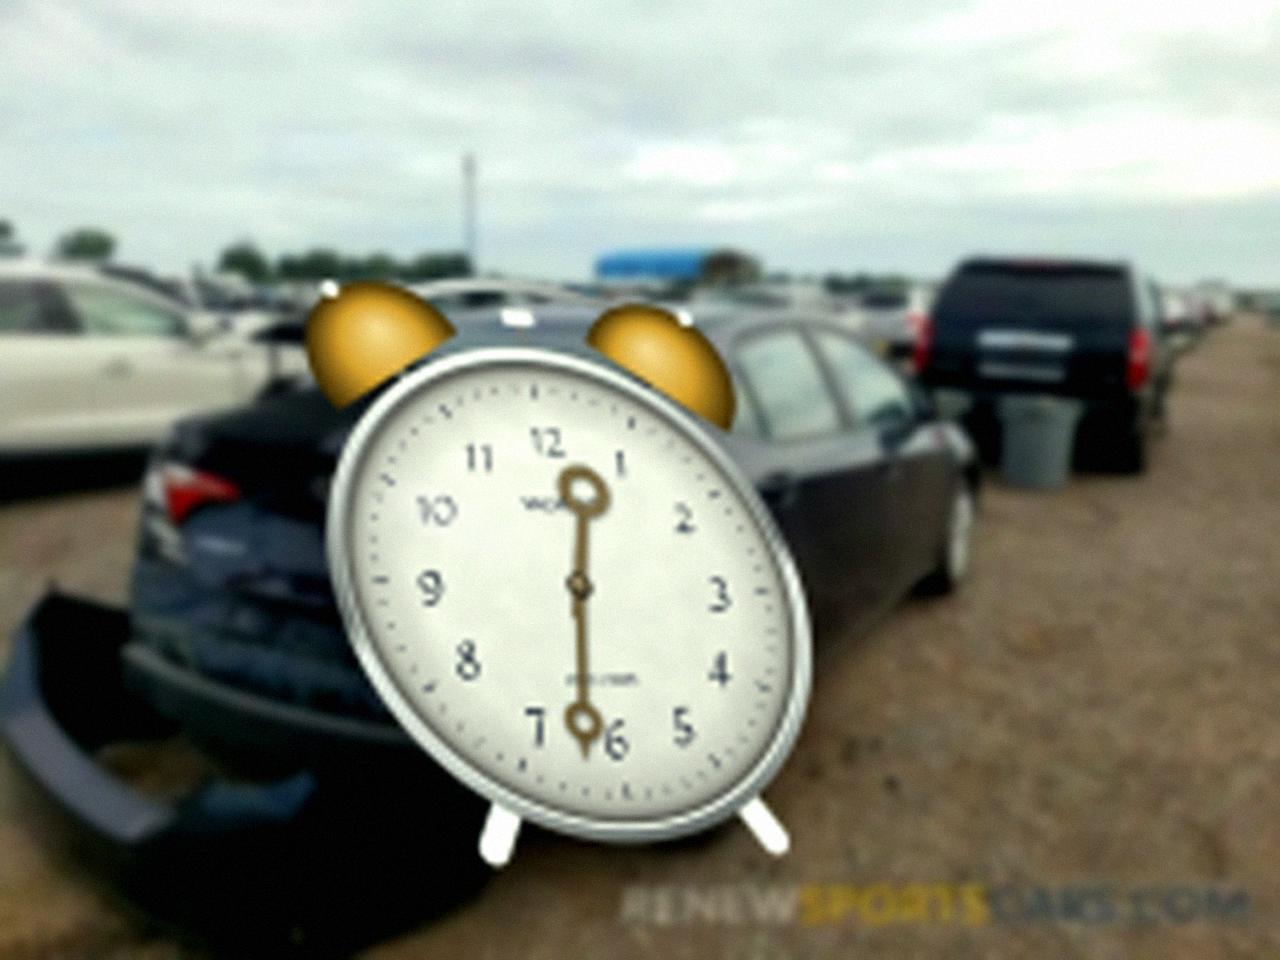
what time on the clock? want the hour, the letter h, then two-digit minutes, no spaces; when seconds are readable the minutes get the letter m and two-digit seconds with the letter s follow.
12h32
